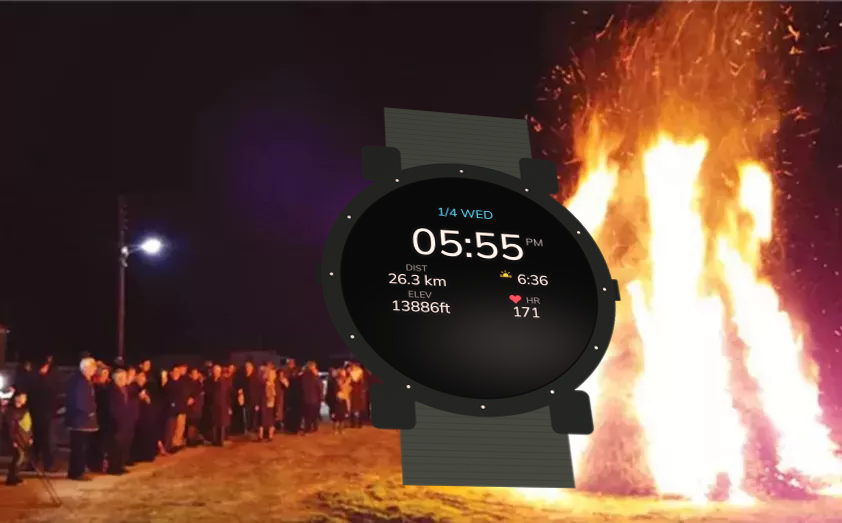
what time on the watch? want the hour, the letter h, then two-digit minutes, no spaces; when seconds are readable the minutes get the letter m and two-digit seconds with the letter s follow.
5h55
